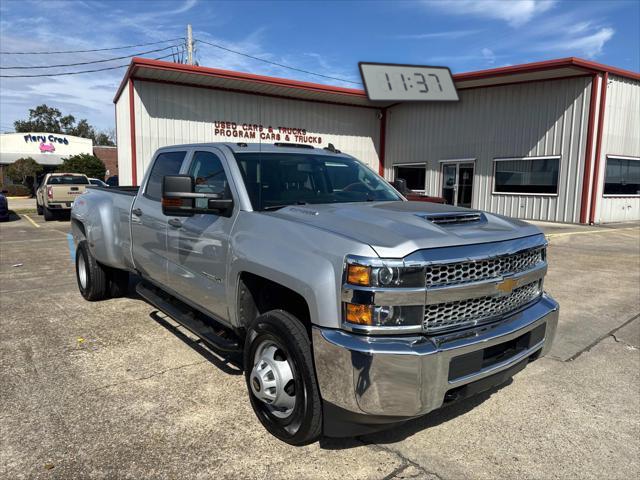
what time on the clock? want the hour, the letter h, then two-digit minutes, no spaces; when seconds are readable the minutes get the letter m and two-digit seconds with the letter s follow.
11h37
